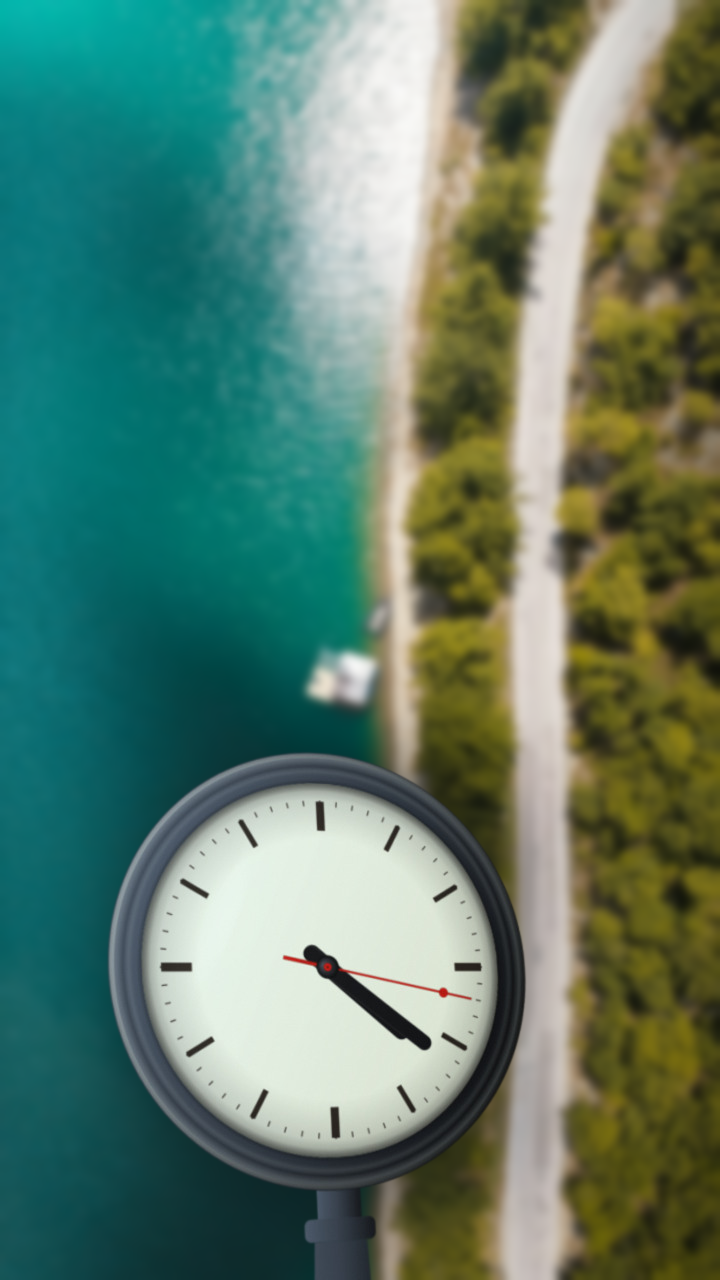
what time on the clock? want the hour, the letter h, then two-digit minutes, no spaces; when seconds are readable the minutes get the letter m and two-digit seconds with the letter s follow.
4h21m17s
